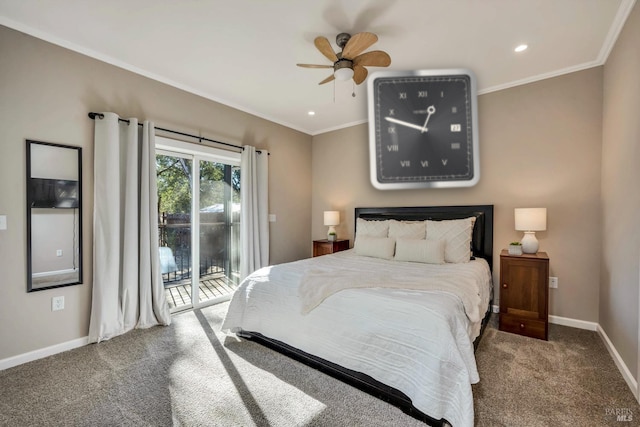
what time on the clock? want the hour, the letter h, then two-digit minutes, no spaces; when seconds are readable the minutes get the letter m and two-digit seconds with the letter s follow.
12h48
